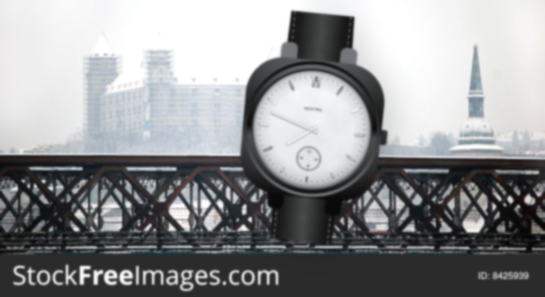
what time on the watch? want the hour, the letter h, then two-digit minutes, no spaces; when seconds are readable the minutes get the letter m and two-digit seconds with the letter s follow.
7h48
